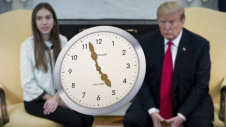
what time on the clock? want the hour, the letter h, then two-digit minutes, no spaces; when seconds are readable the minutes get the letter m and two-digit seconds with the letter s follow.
4h57
